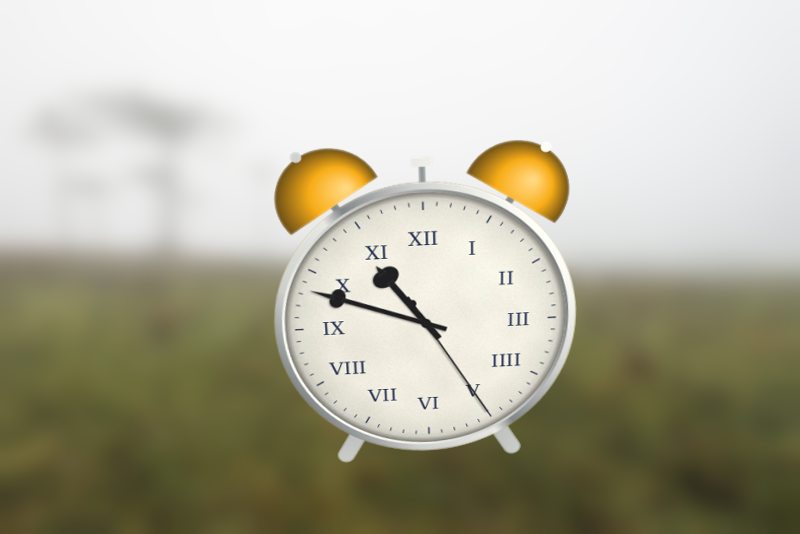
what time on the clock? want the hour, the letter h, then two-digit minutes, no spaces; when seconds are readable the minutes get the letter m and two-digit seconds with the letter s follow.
10h48m25s
